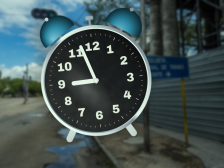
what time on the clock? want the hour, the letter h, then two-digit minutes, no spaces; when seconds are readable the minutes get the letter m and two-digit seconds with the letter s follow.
8h57
